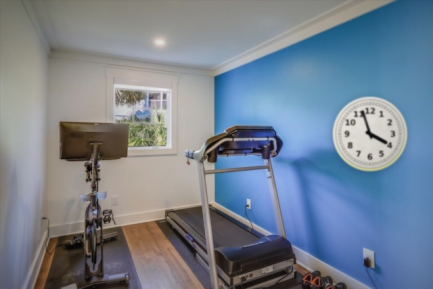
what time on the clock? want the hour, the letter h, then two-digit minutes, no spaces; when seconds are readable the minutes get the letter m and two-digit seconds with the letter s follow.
3h57
